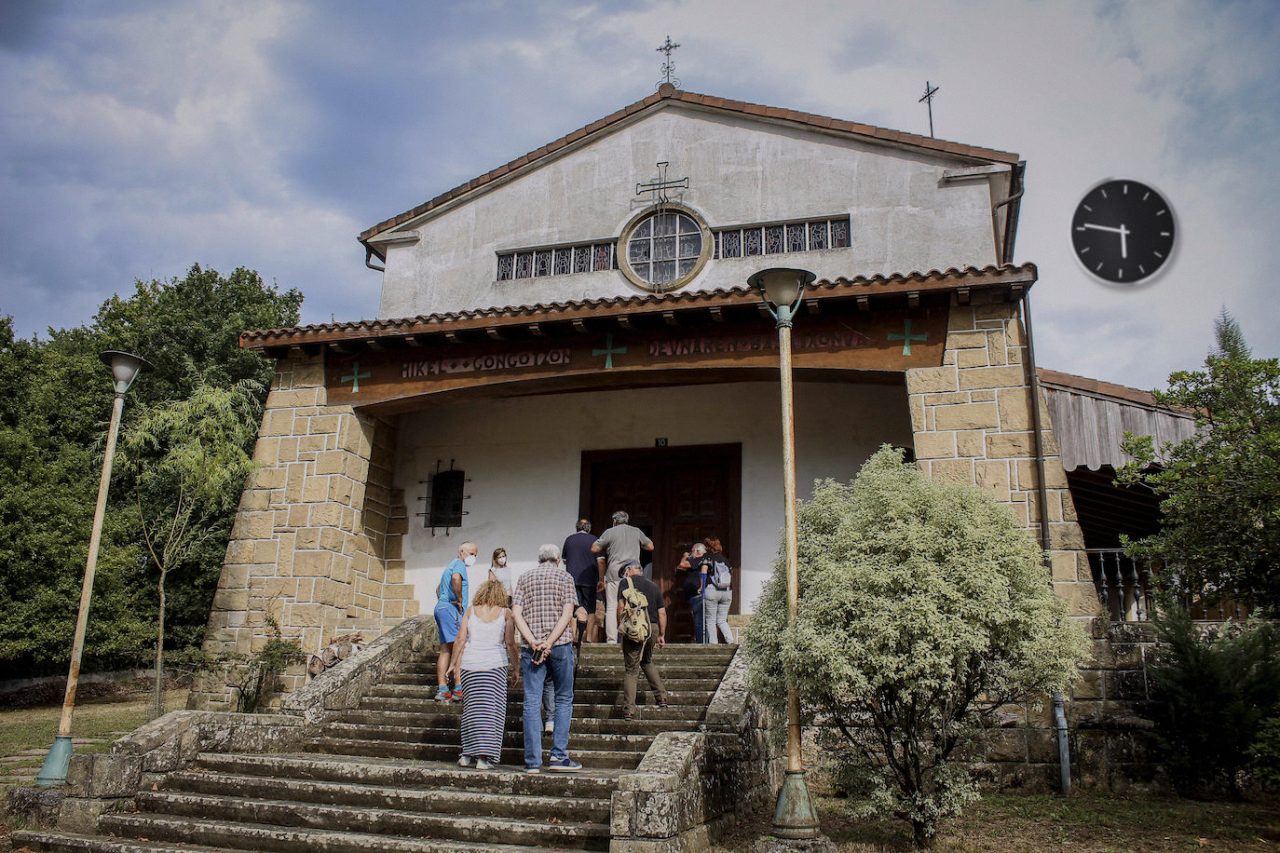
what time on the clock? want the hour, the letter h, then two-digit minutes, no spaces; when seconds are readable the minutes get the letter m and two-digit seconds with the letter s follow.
5h46
